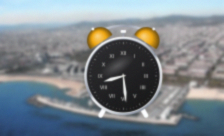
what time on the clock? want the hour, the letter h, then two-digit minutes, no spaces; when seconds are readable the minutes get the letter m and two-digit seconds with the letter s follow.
8h29
